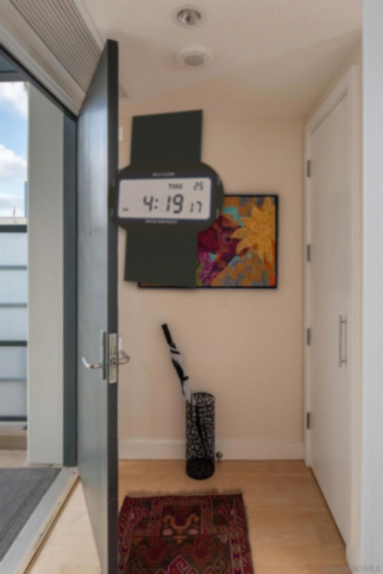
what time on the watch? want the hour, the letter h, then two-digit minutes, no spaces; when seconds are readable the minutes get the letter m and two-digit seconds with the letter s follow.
4h19m17s
